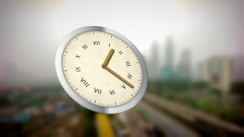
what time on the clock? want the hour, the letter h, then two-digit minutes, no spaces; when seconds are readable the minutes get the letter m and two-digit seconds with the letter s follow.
1h23
